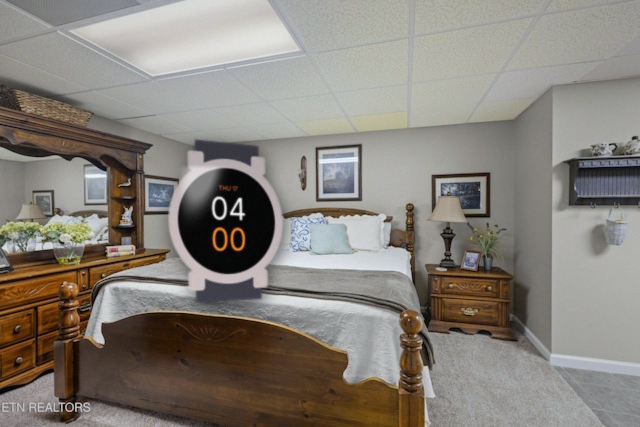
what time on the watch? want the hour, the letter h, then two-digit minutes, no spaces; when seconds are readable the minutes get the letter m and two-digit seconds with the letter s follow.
4h00
